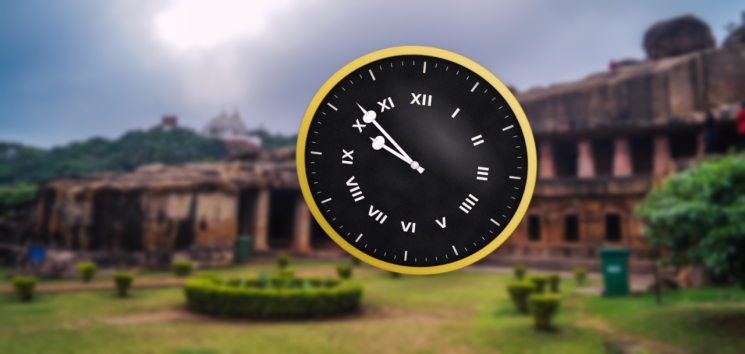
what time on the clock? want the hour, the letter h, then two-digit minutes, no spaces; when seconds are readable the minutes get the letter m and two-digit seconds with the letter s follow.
9h52
